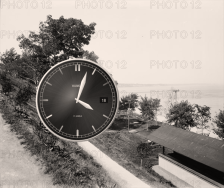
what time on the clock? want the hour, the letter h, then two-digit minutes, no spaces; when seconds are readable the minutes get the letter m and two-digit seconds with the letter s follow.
4h03
